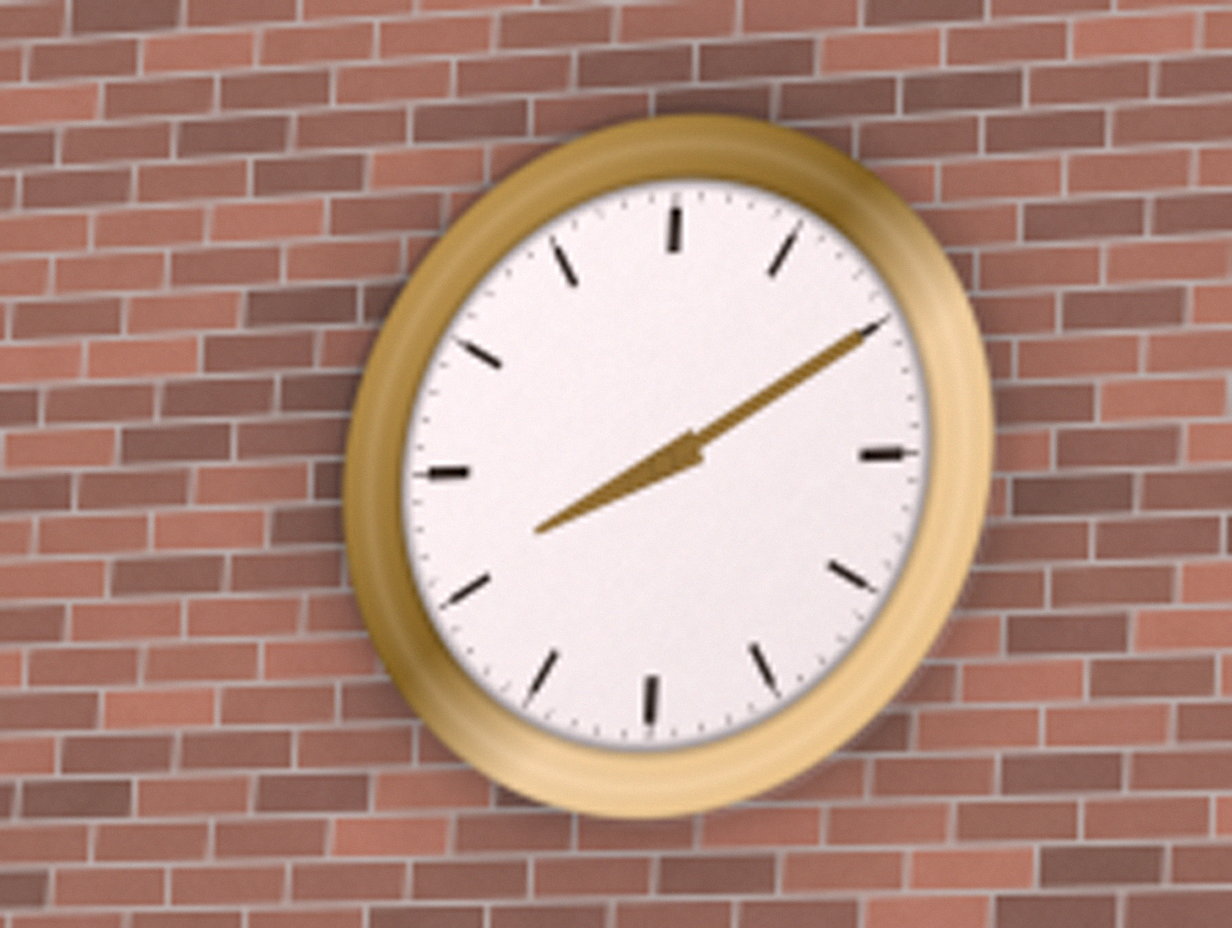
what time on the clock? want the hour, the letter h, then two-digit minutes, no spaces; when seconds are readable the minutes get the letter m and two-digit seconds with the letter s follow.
8h10
